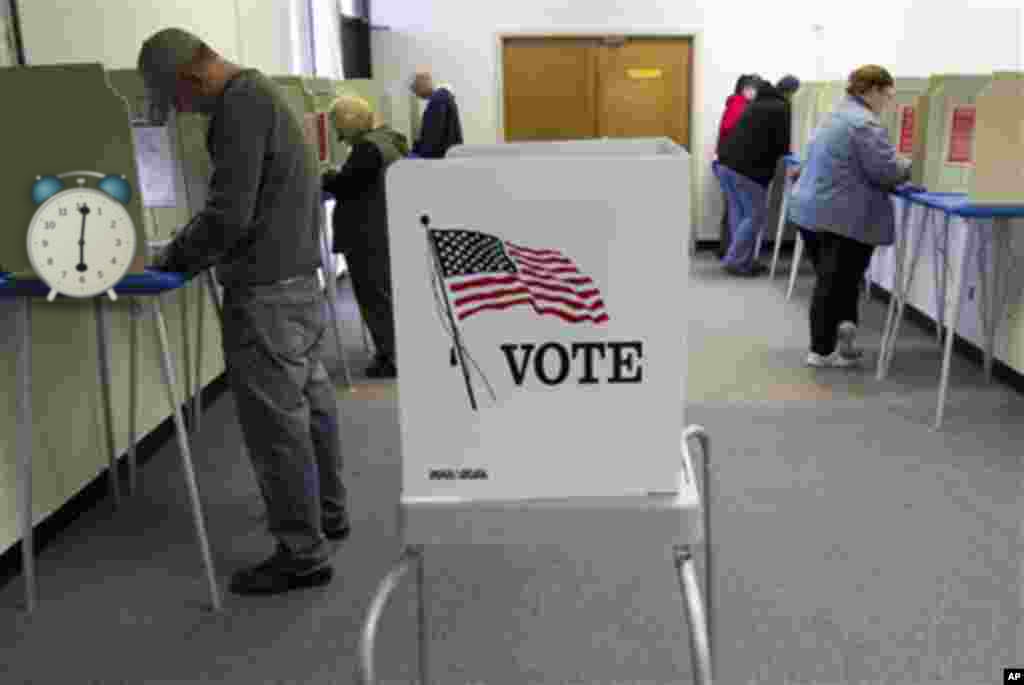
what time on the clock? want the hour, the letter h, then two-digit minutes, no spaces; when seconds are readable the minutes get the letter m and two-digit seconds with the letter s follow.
6h01
